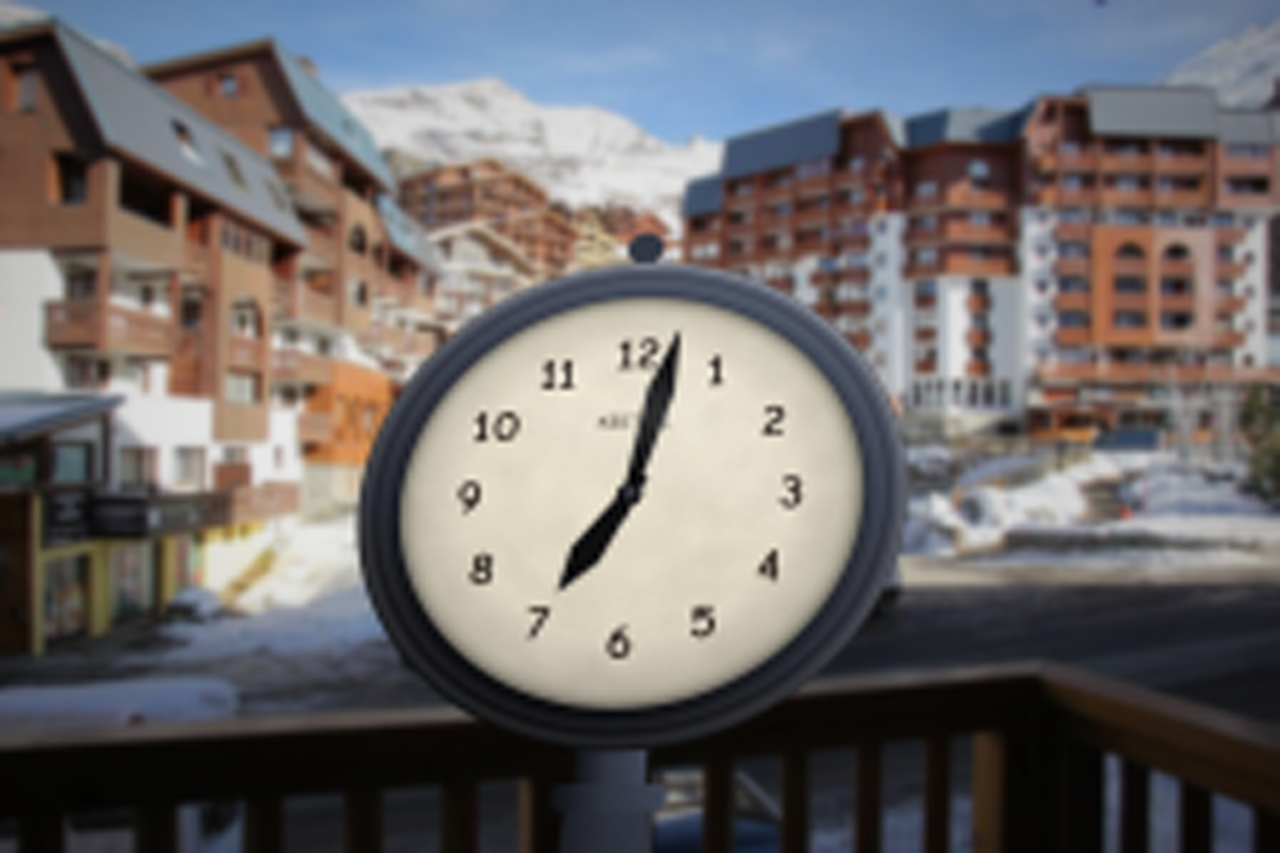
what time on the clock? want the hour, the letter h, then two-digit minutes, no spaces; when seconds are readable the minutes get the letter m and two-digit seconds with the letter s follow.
7h02
